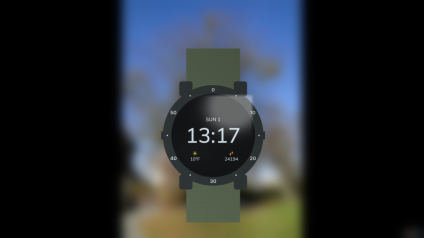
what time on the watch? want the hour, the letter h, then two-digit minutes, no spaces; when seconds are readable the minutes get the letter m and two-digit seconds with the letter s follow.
13h17
